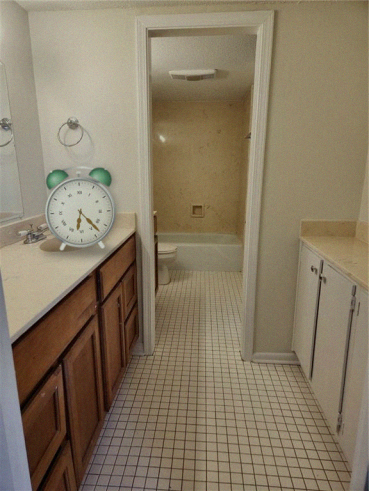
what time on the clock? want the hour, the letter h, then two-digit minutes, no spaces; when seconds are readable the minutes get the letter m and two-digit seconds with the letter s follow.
6h23
